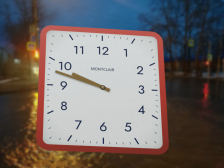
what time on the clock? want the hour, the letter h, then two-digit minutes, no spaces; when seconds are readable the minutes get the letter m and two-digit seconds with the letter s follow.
9h48
